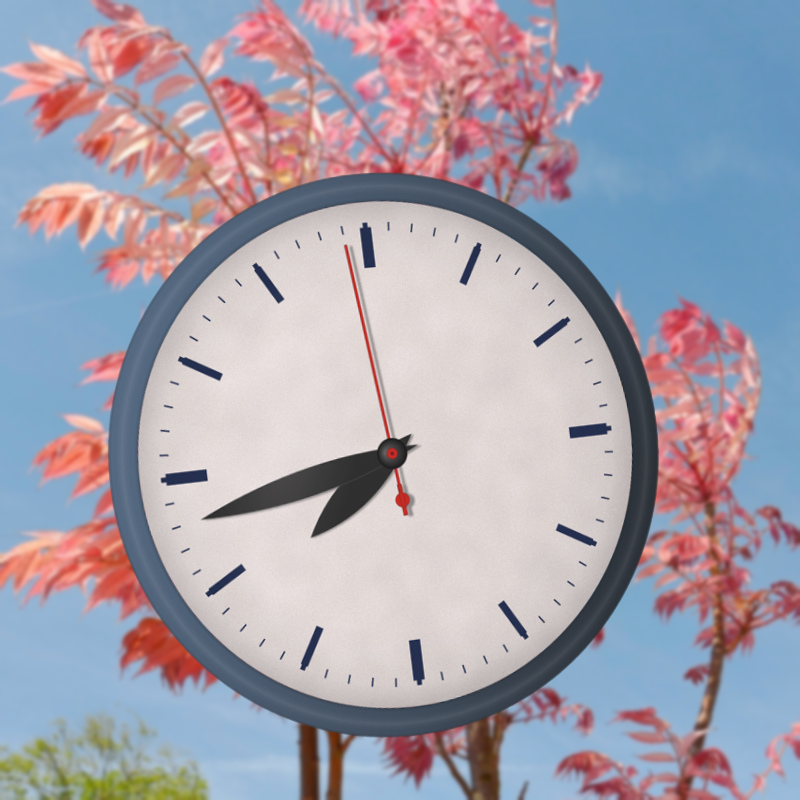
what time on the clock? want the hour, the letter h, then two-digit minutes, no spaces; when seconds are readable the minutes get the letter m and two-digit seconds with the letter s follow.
7h42m59s
